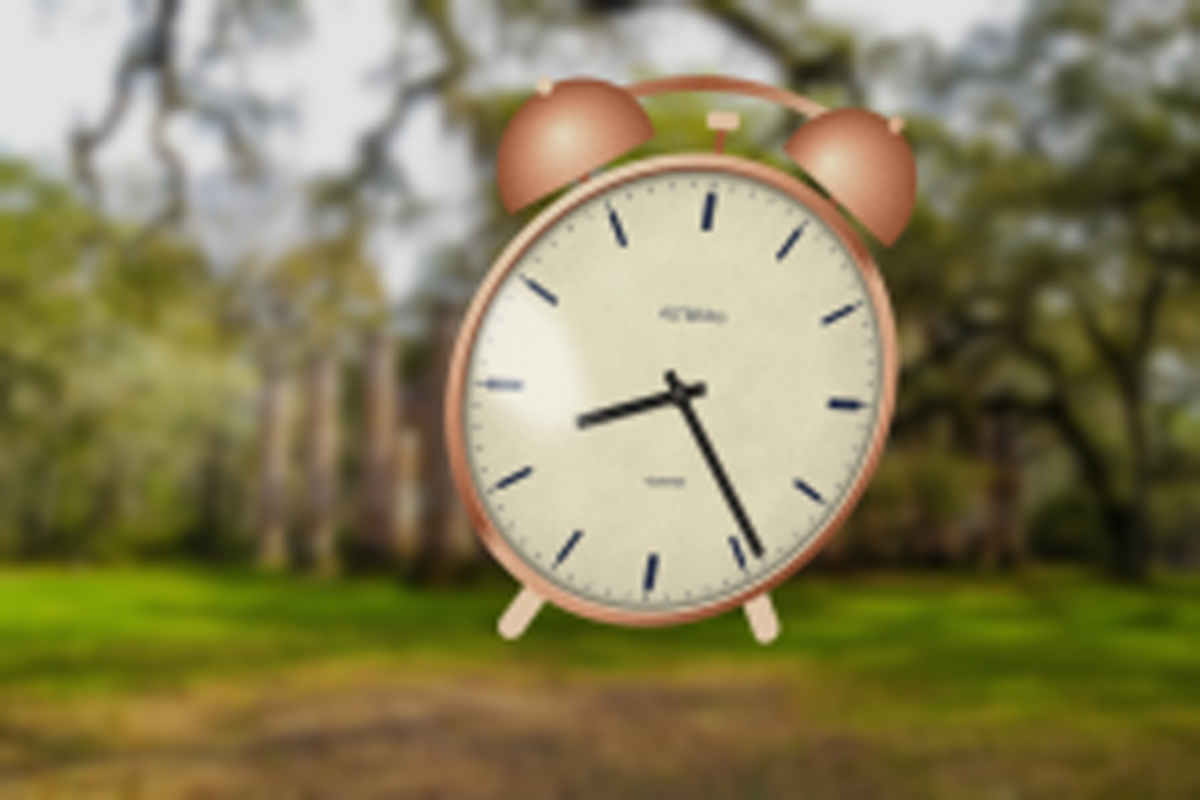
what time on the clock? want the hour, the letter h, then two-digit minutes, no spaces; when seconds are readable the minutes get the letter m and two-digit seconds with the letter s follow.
8h24
